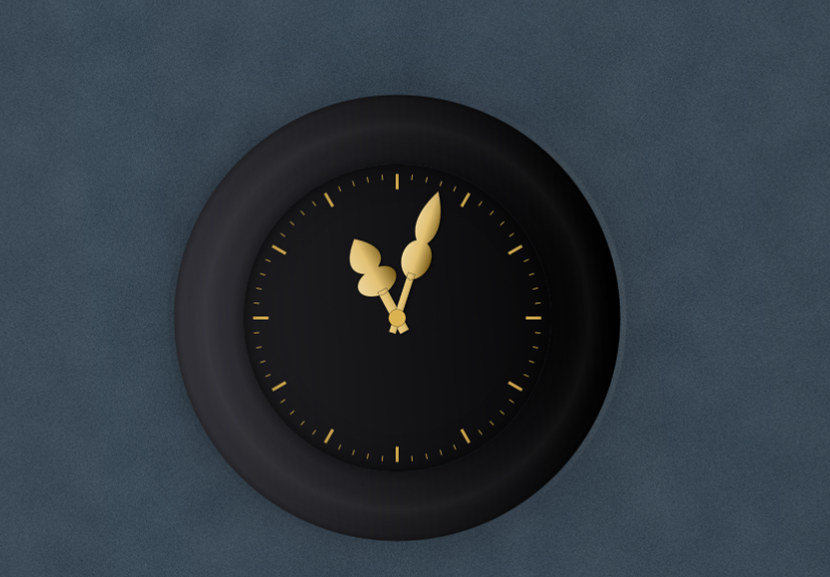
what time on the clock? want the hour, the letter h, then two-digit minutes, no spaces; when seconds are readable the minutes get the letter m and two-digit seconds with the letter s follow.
11h03
